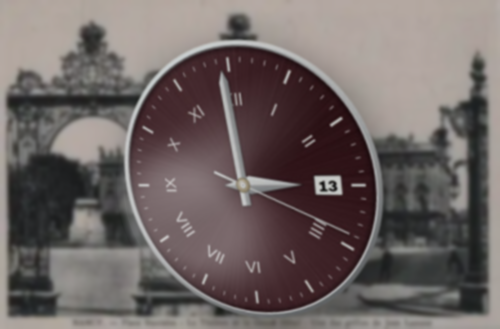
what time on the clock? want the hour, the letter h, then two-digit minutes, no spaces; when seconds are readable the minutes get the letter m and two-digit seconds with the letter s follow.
2h59m19s
